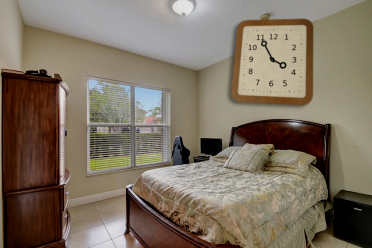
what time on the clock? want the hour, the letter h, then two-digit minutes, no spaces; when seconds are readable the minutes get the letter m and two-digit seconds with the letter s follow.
3h55
